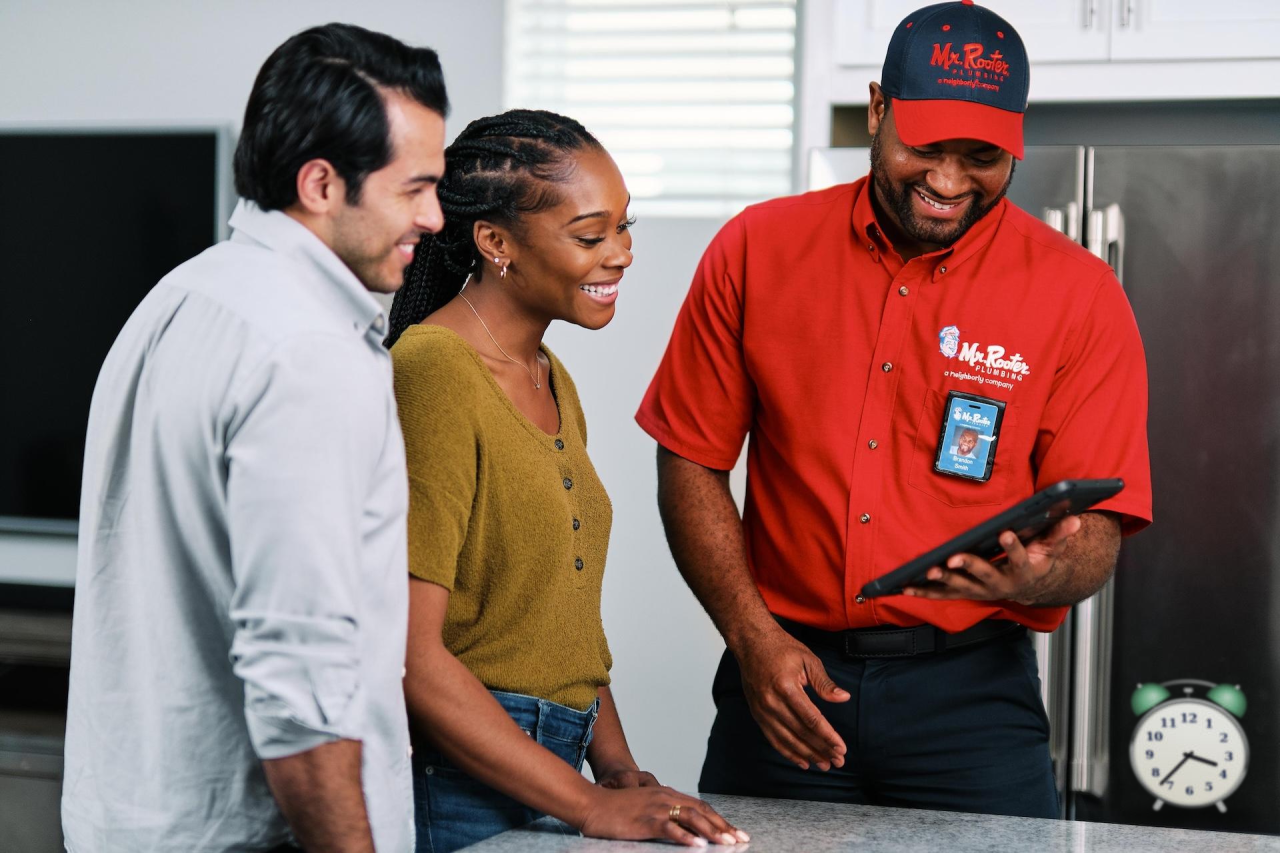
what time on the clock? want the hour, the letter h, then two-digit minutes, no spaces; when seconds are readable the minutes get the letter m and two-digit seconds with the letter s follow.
3h37
